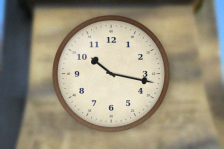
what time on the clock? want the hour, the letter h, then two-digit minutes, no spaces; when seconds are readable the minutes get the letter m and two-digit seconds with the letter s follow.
10h17
